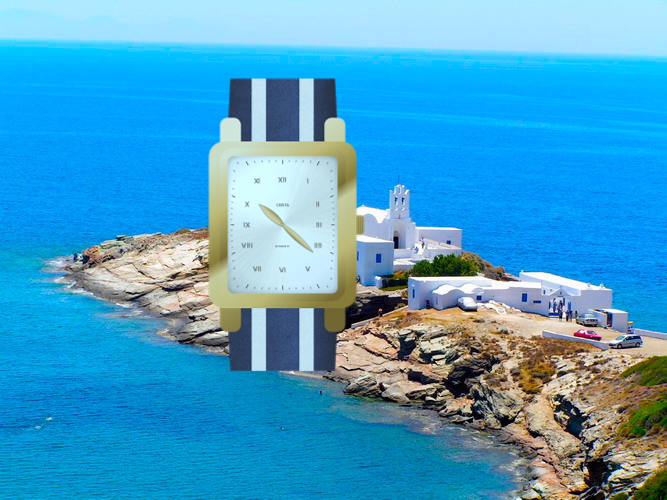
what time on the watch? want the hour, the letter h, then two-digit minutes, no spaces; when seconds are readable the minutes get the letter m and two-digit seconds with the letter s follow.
10h22
